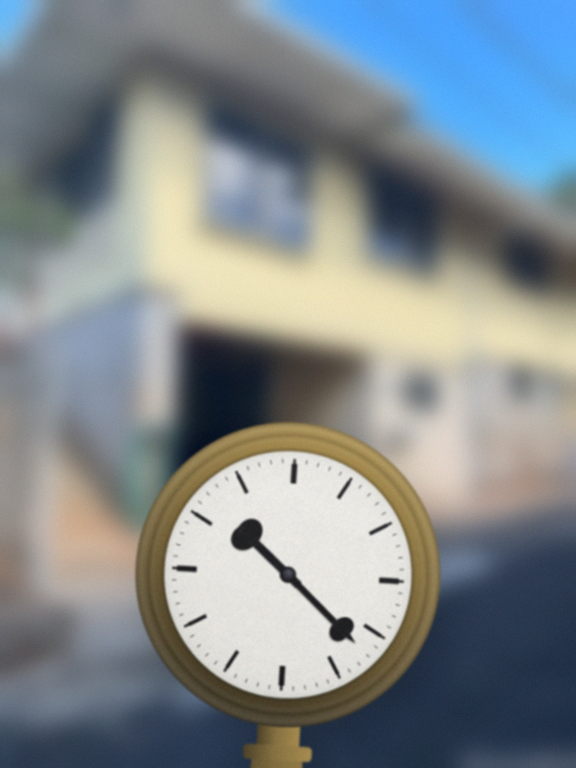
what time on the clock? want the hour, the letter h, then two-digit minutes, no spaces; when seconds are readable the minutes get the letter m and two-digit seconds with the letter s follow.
10h22
